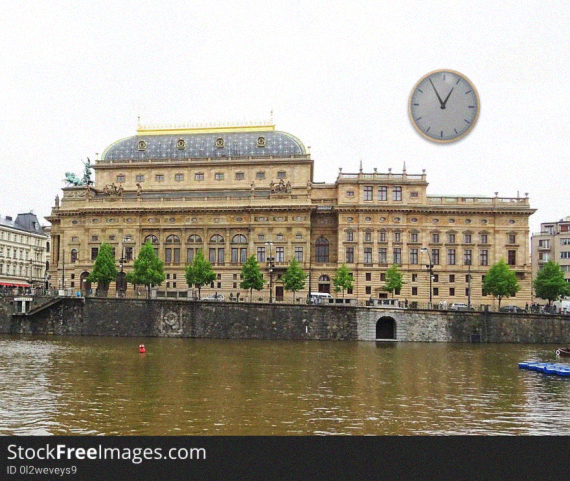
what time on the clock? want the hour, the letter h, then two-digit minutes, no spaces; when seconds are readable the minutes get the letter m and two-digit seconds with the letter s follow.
12h55
